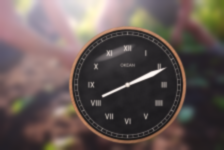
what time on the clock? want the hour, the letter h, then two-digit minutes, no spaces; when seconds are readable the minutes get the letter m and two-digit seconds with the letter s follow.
8h11
